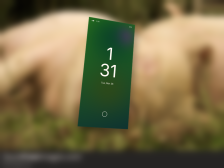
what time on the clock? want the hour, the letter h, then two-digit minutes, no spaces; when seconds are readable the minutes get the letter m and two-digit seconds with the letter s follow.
1h31
